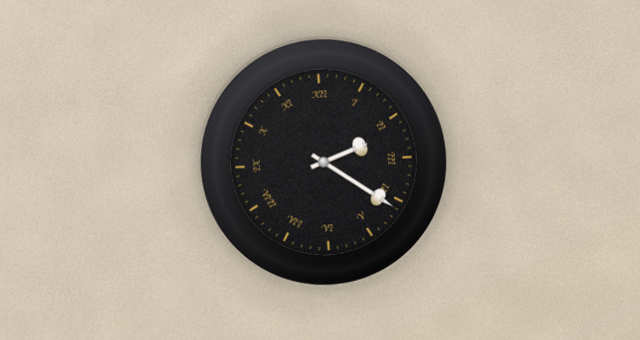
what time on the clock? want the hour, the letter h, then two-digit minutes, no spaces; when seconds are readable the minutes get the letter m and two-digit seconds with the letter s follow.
2h21
